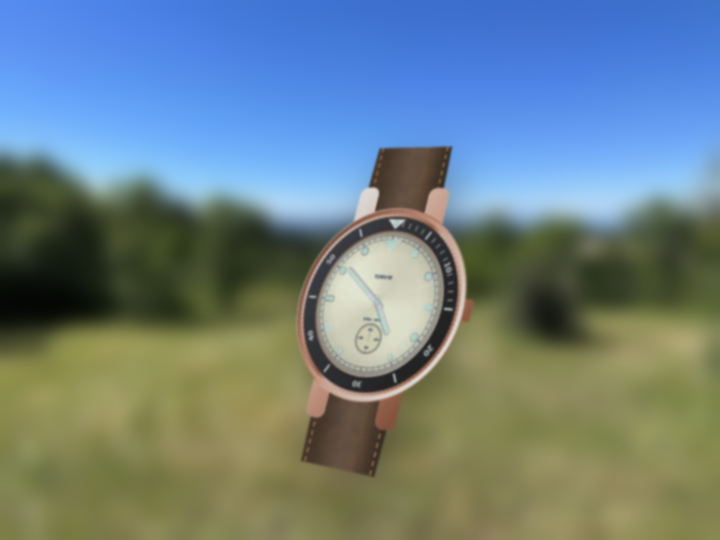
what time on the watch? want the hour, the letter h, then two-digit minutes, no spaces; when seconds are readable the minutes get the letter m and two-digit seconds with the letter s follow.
4h51
